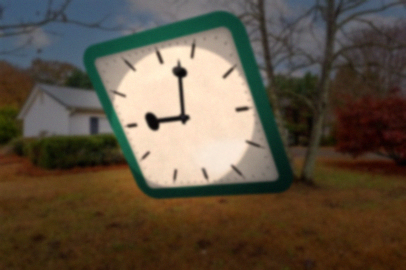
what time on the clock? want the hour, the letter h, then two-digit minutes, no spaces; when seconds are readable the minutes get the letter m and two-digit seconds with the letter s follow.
9h03
